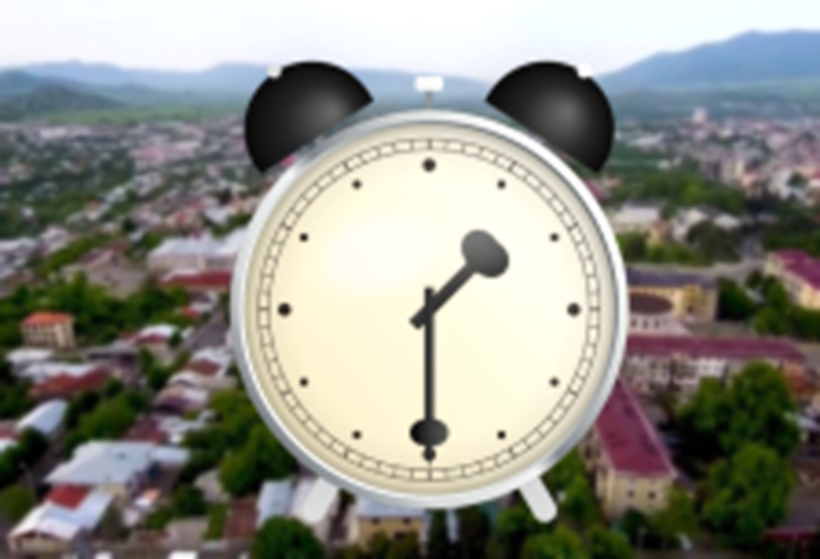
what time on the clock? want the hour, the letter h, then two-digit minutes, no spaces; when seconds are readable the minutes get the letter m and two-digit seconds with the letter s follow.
1h30
